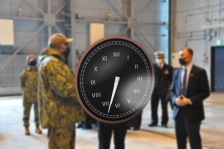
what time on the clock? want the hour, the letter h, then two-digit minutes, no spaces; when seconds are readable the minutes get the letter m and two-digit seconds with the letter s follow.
6h33
